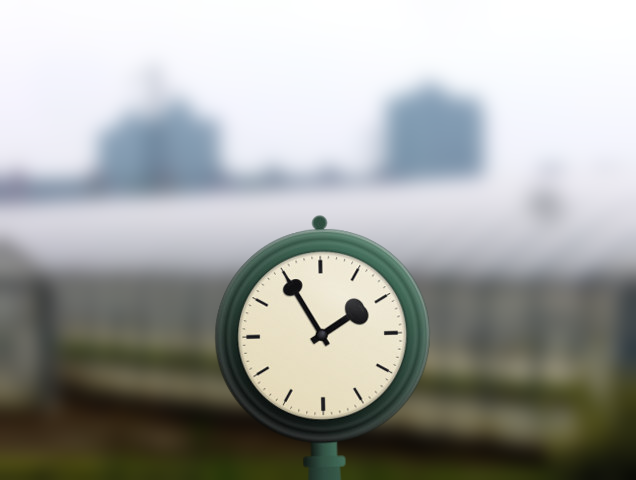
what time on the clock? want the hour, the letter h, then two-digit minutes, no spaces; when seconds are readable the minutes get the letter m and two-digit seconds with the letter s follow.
1h55
